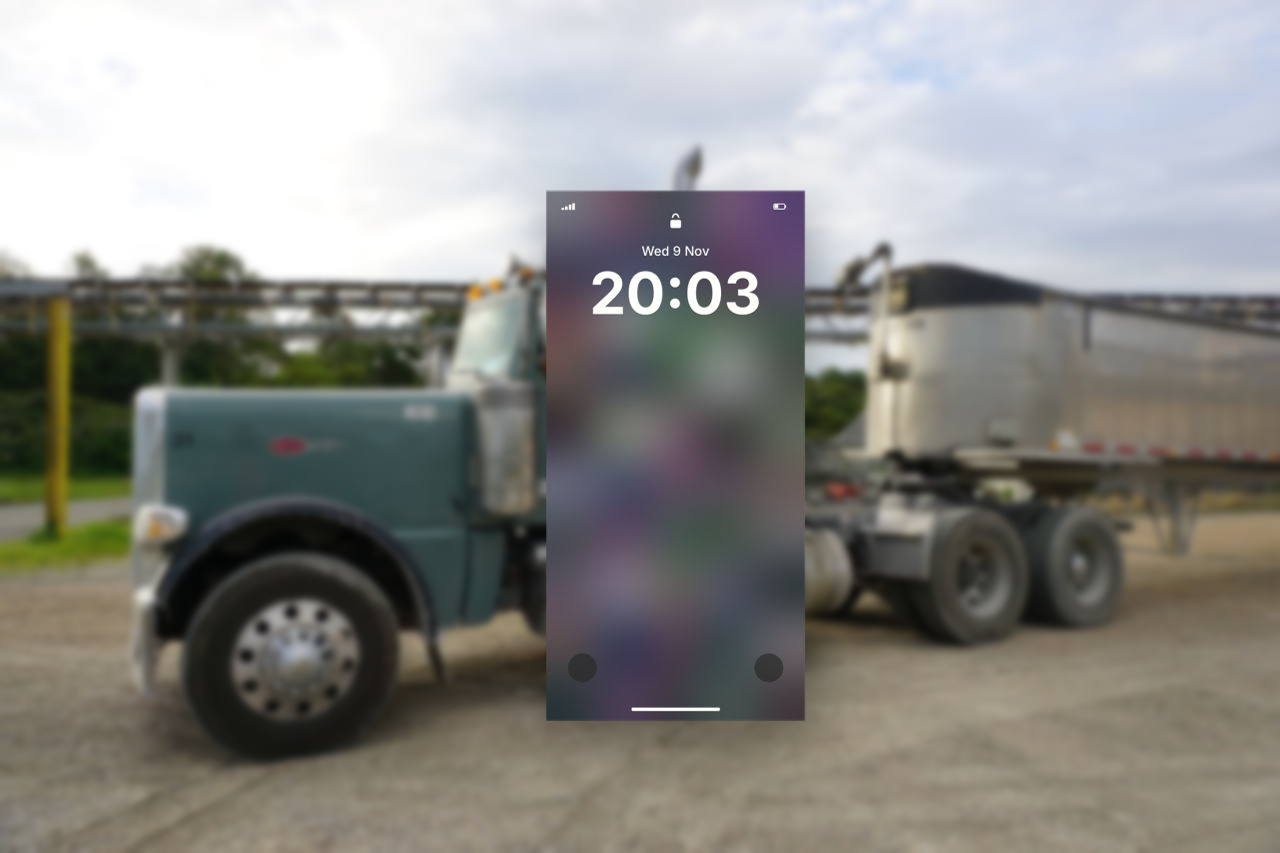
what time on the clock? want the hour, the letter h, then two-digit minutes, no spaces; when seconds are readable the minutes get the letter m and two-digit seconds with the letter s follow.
20h03
